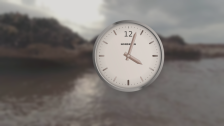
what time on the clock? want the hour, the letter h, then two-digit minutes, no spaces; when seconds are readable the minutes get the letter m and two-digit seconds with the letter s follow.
4h03
